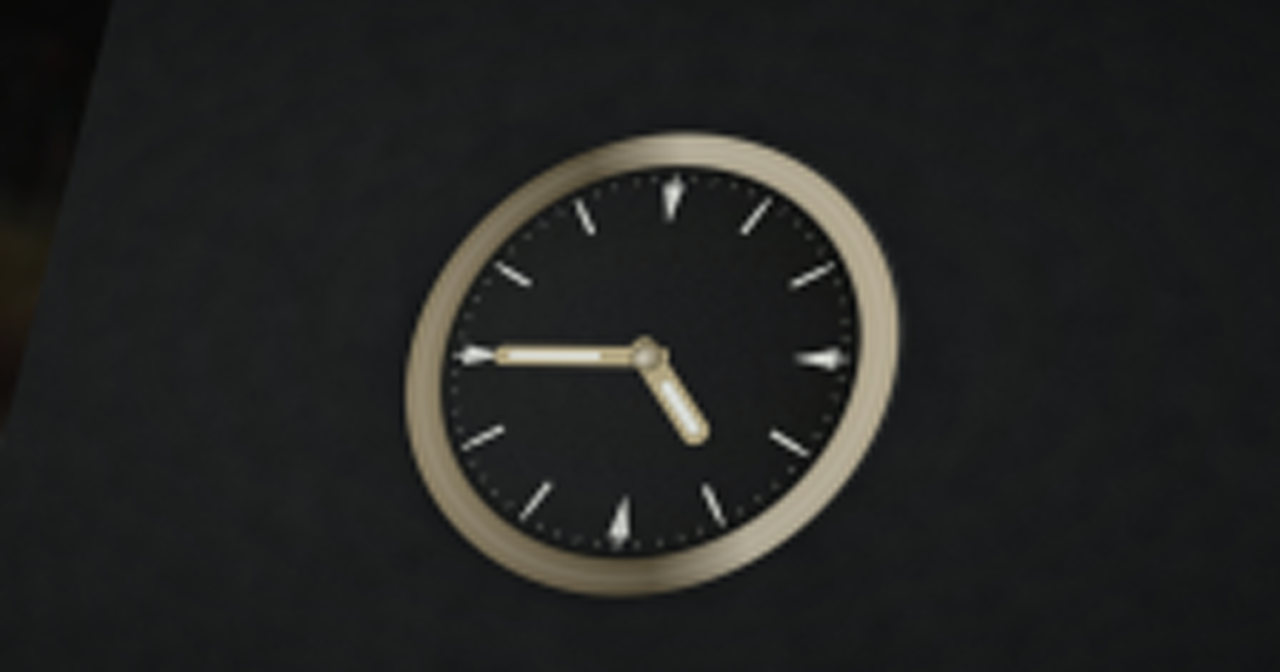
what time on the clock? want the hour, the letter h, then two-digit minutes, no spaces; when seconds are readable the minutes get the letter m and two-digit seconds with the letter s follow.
4h45
